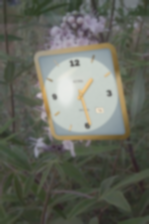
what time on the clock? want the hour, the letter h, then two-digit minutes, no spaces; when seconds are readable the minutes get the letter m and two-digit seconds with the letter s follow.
1h29
